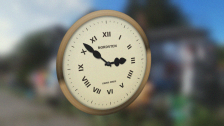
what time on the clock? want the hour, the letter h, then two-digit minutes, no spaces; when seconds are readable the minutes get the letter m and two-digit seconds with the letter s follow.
2h52
